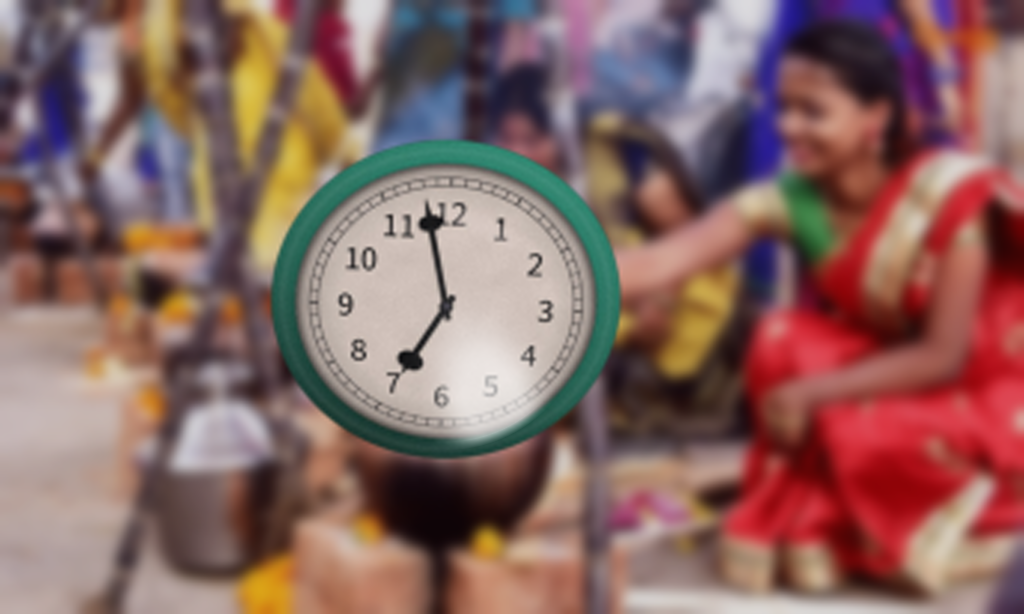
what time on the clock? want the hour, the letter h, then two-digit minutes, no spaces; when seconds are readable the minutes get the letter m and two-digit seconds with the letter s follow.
6h58
